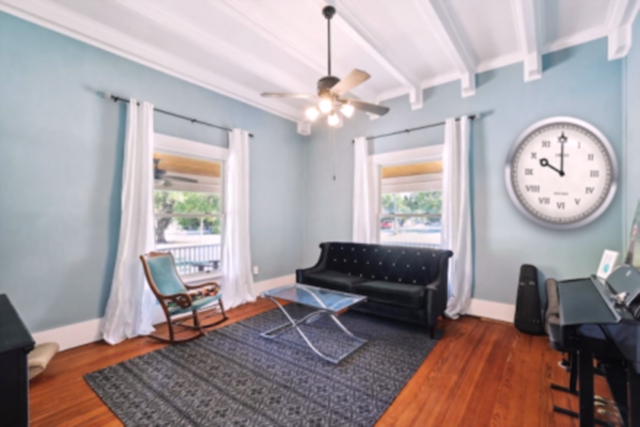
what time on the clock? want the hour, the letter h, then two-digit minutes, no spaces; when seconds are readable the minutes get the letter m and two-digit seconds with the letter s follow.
10h00
